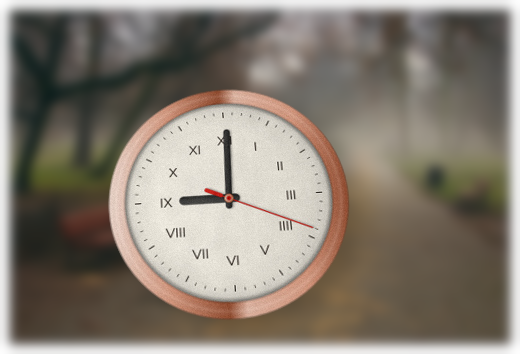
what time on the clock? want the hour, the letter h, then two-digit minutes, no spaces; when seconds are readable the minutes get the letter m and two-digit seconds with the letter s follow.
9h00m19s
